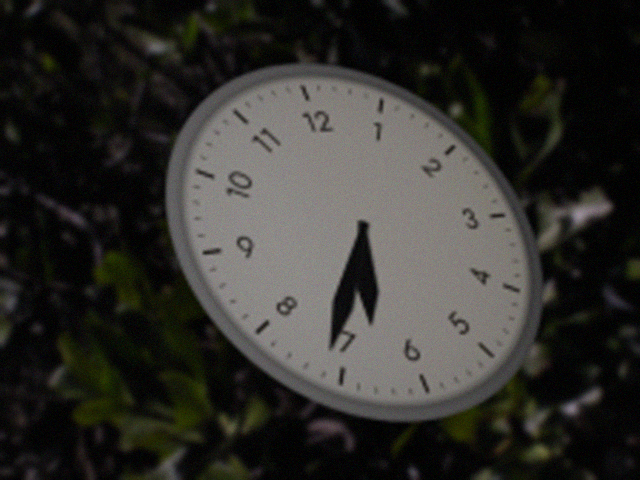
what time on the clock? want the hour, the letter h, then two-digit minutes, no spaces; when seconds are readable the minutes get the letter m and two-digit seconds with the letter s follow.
6h36
